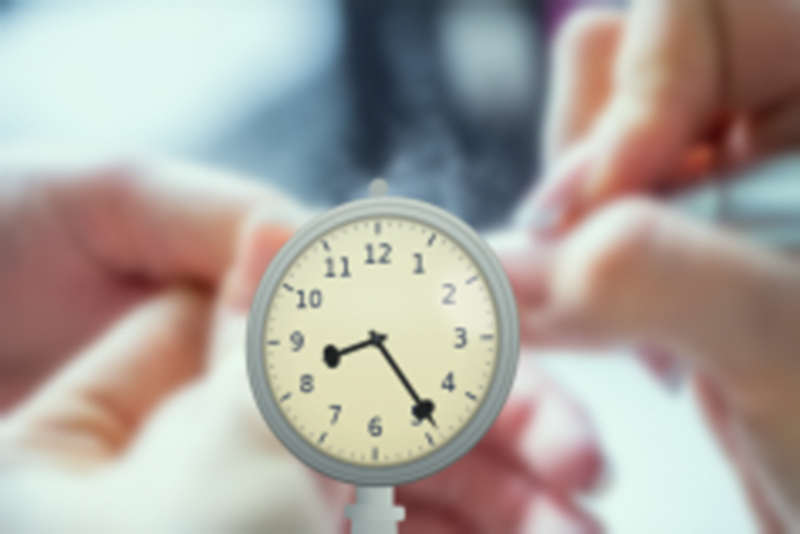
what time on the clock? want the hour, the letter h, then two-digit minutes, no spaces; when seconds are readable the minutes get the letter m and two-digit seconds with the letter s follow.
8h24
